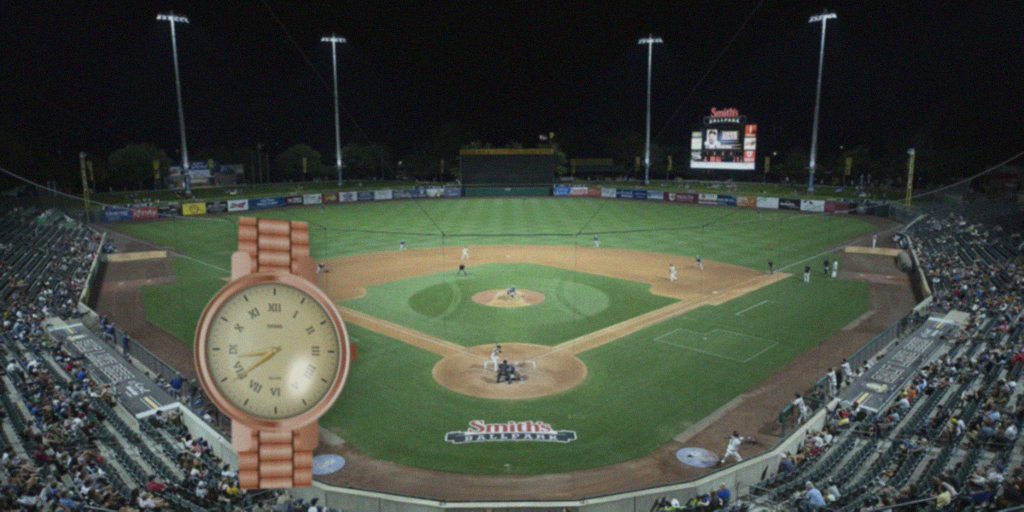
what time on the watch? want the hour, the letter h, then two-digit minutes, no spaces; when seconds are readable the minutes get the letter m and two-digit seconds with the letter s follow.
8h39
